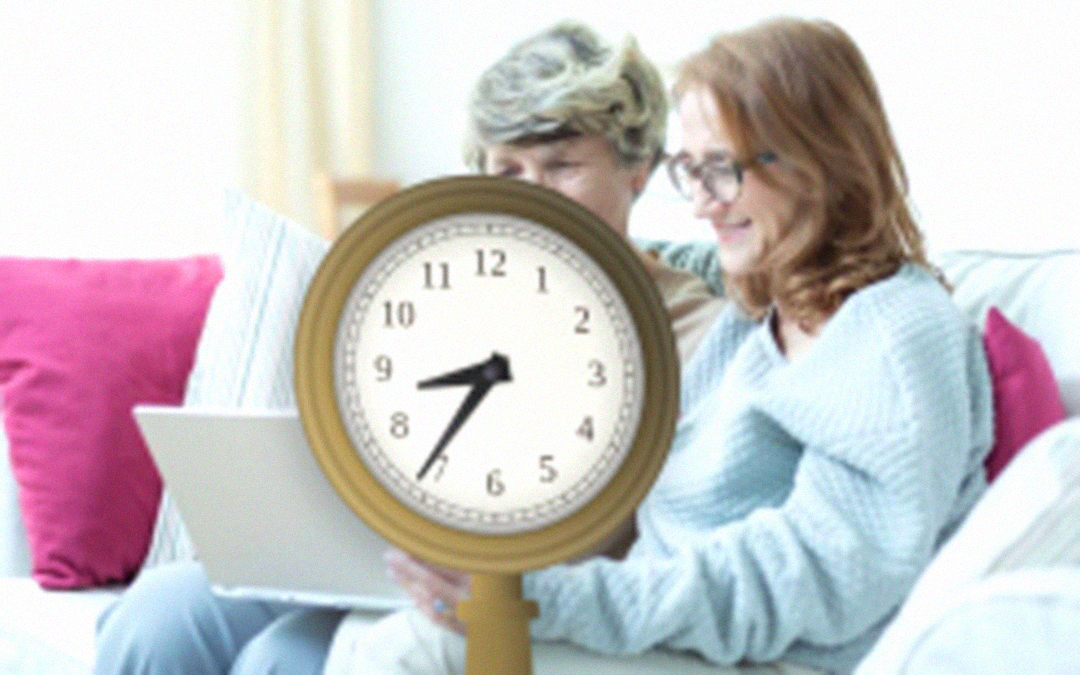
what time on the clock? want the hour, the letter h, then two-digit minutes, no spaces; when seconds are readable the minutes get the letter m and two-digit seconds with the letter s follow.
8h36
